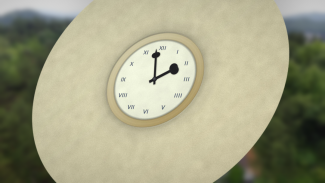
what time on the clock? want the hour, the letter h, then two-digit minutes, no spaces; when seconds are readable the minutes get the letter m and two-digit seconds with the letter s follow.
1h58
